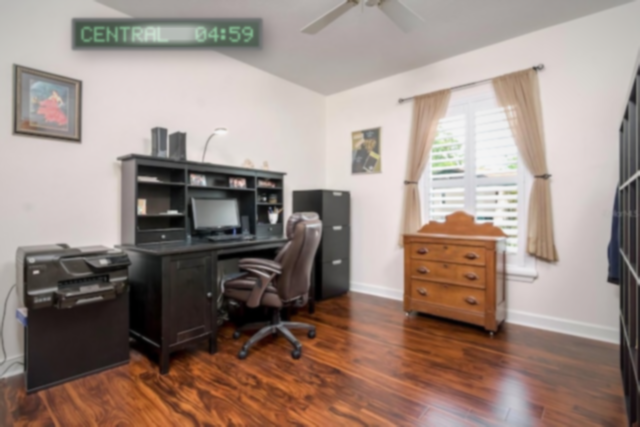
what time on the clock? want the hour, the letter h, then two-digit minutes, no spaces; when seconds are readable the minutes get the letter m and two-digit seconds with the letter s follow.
4h59
